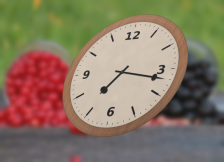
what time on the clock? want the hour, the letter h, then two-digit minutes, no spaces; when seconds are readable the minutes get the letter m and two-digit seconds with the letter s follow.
7h17
